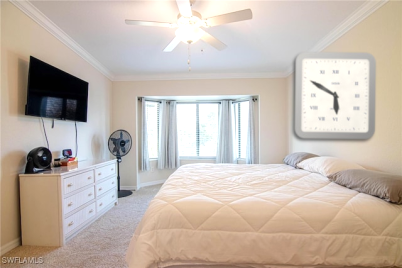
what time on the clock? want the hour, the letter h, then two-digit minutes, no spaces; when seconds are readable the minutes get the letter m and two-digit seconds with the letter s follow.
5h50
